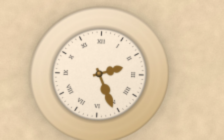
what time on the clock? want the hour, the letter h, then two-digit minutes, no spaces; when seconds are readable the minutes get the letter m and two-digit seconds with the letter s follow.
2h26
